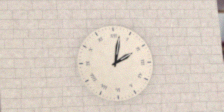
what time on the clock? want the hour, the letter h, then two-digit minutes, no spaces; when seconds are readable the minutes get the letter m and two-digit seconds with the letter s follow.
2h02
